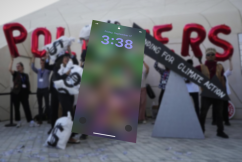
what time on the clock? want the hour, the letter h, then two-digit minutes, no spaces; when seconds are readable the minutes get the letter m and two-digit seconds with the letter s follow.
3h38
